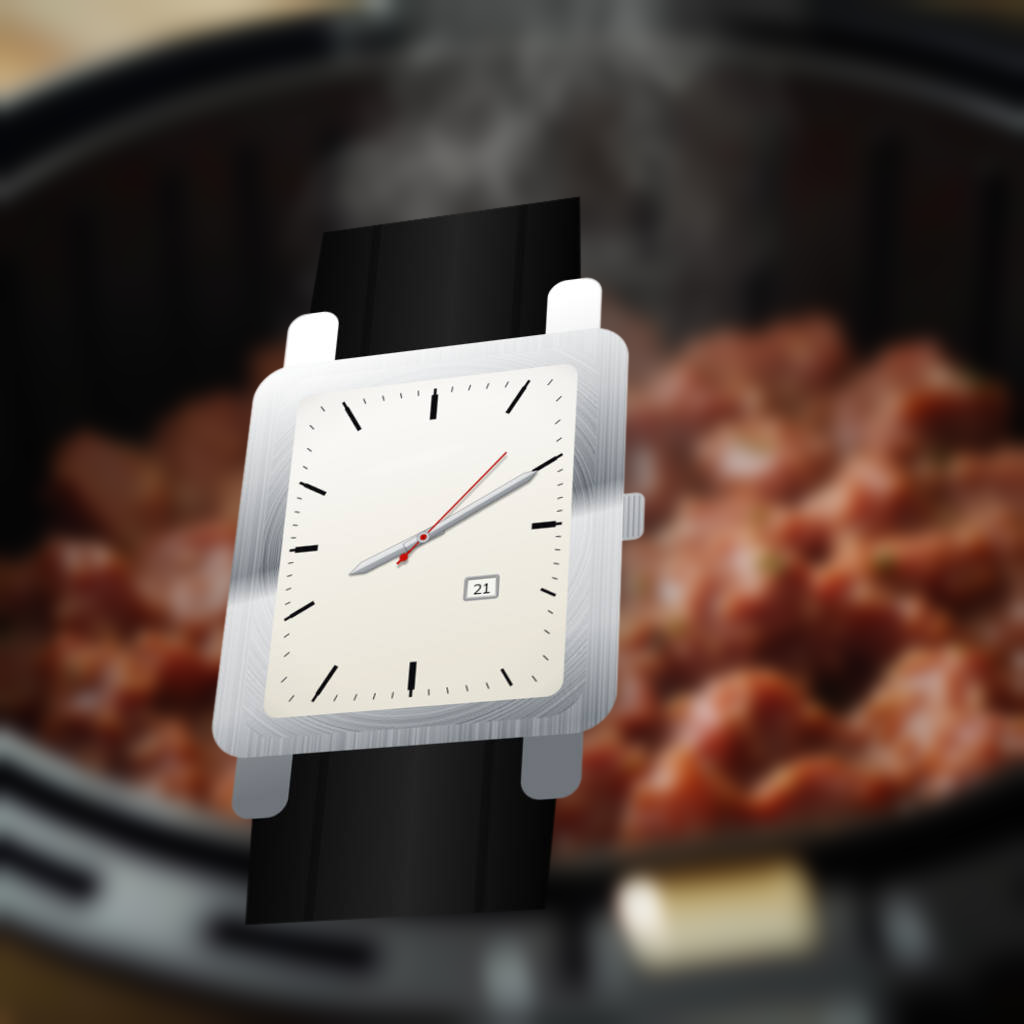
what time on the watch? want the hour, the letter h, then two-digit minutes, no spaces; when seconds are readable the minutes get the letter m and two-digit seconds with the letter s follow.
8h10m07s
